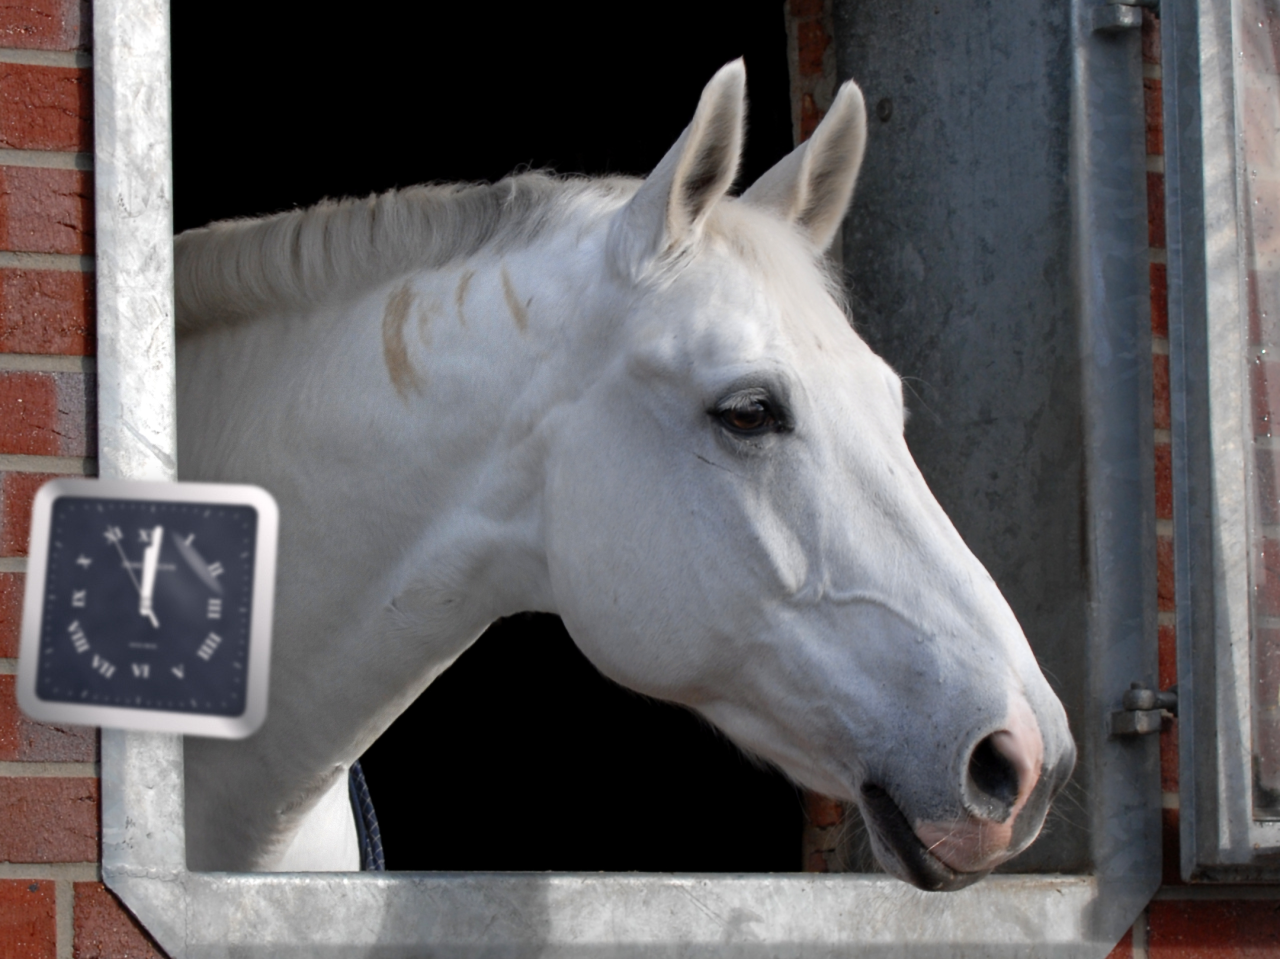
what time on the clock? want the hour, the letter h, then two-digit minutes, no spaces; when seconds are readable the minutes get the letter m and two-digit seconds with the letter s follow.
12h00m55s
